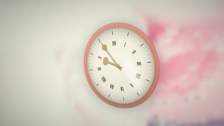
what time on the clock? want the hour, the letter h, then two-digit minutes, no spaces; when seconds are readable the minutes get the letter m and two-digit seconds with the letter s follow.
9h55
